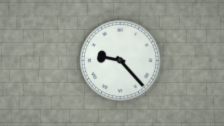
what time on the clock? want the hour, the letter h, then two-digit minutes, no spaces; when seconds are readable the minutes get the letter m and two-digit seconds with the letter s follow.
9h23
